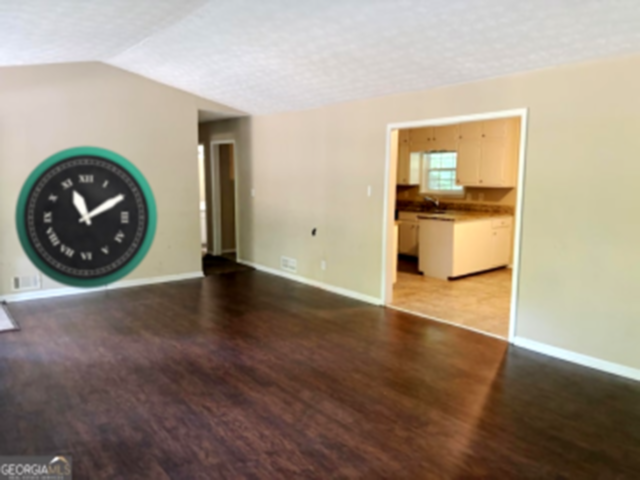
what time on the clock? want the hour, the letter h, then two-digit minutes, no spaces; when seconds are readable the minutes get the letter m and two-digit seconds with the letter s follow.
11h10
